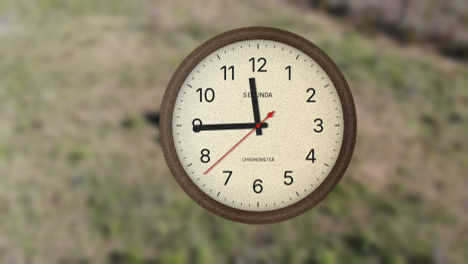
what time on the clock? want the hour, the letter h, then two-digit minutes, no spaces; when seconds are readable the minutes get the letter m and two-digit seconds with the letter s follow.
11h44m38s
